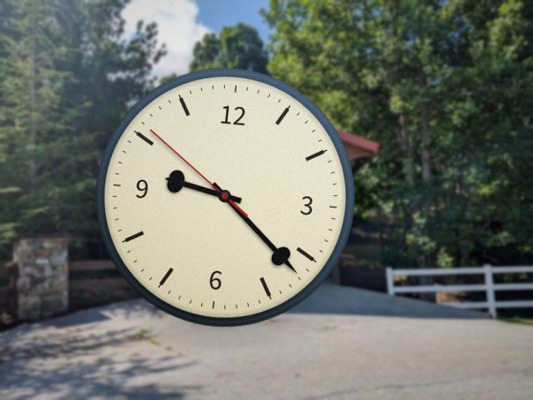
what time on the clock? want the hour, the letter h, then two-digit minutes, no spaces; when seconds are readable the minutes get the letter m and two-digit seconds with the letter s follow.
9h21m51s
